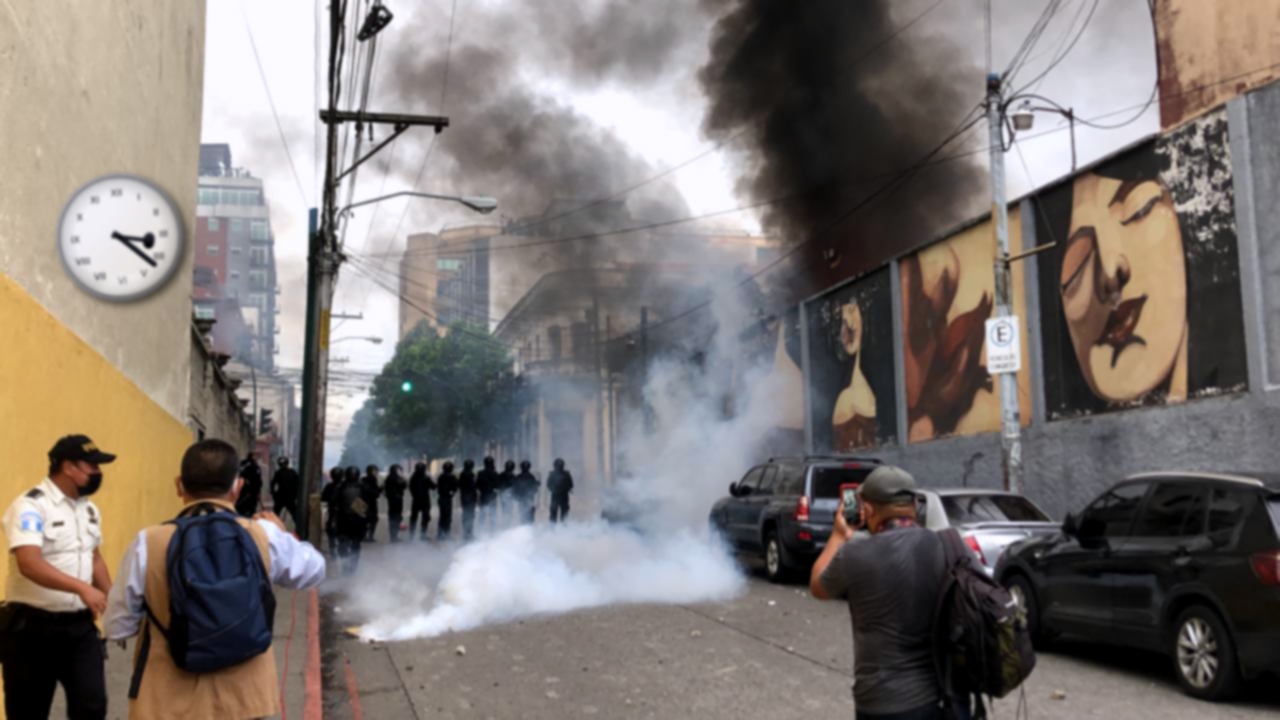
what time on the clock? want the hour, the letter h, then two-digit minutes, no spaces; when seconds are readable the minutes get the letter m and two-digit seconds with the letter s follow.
3h22
